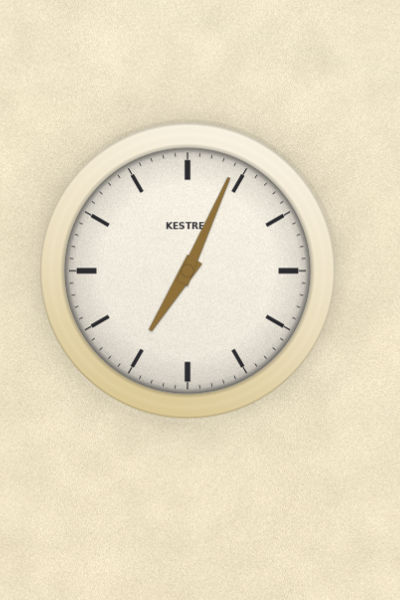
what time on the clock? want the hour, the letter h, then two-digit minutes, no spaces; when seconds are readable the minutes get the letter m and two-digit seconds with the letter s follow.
7h04
